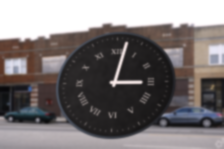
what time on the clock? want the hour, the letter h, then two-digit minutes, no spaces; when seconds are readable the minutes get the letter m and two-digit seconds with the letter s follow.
3h02
